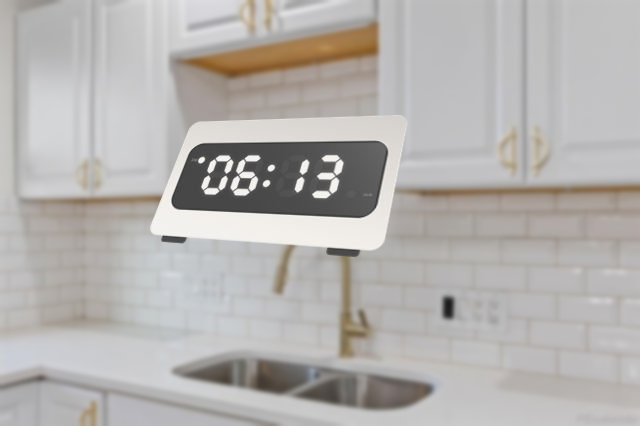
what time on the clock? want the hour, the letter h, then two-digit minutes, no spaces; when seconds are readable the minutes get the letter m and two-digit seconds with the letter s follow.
6h13
